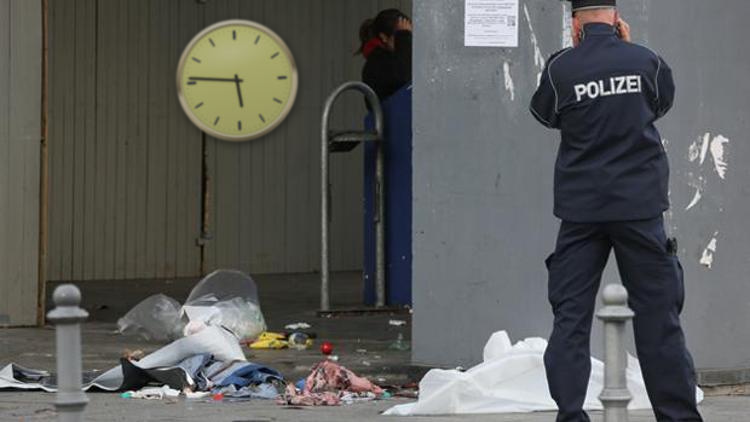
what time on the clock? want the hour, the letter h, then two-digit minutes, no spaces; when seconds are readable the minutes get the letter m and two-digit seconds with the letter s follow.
5h46
